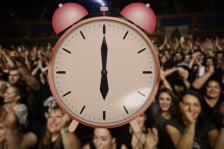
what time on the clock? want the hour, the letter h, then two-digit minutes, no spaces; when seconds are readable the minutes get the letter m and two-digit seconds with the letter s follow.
6h00
